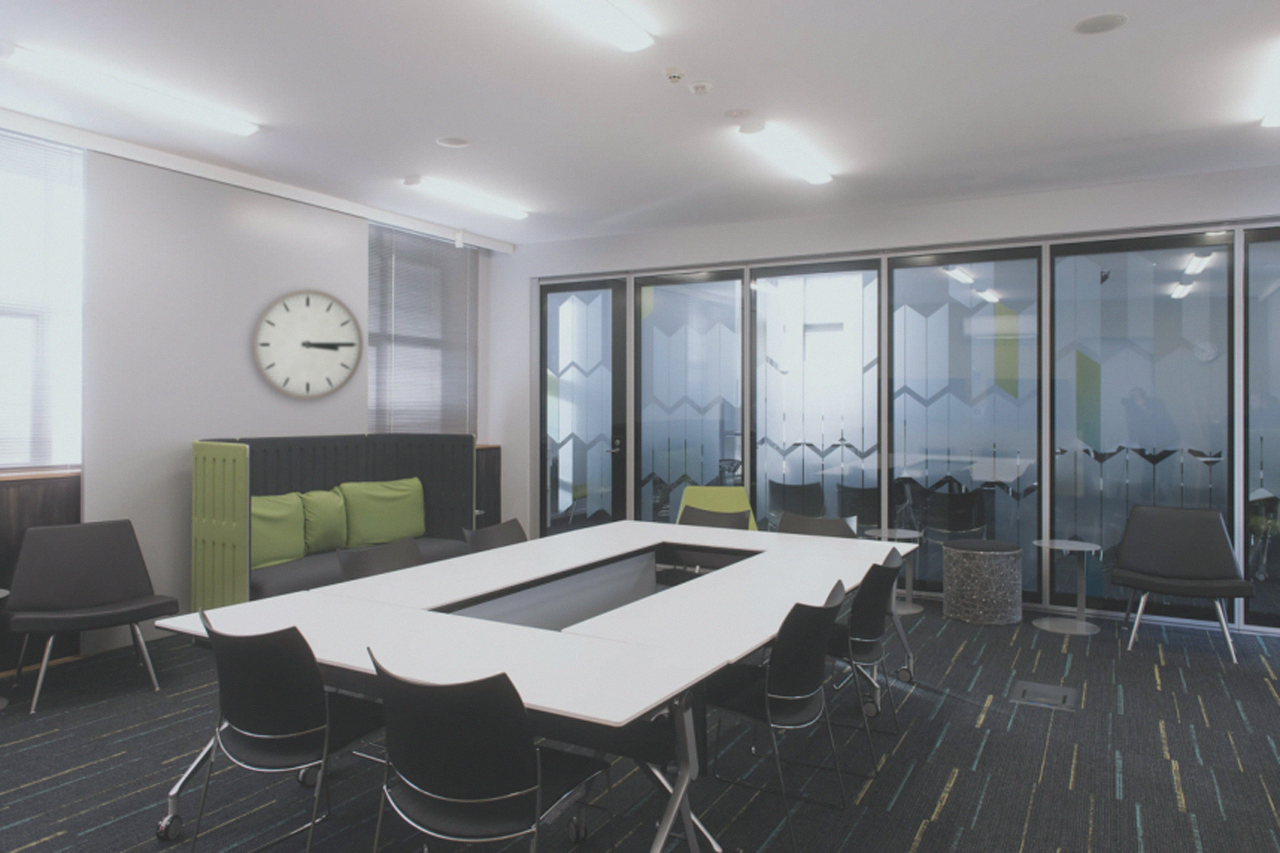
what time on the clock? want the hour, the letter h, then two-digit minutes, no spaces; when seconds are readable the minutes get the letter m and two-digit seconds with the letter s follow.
3h15
